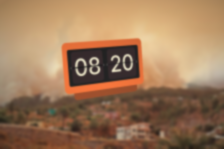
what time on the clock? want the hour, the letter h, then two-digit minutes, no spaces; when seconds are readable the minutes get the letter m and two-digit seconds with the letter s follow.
8h20
